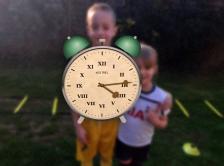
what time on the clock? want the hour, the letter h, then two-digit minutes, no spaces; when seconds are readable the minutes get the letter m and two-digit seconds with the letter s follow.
4h14
